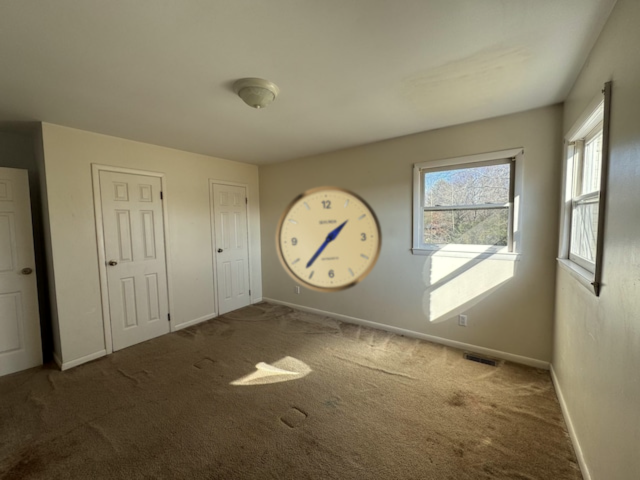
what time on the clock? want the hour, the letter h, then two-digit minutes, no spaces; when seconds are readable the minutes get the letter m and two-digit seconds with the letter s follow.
1h37
